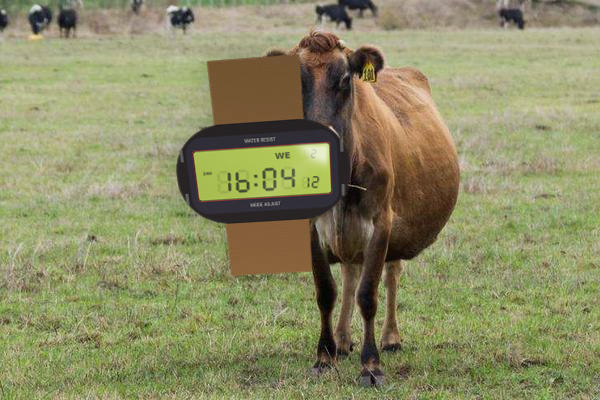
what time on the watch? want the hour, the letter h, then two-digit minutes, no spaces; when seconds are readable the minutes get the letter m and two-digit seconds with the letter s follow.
16h04m12s
